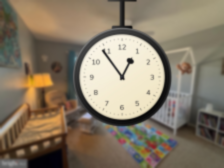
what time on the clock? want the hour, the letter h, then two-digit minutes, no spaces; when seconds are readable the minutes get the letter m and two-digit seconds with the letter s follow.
12h54
